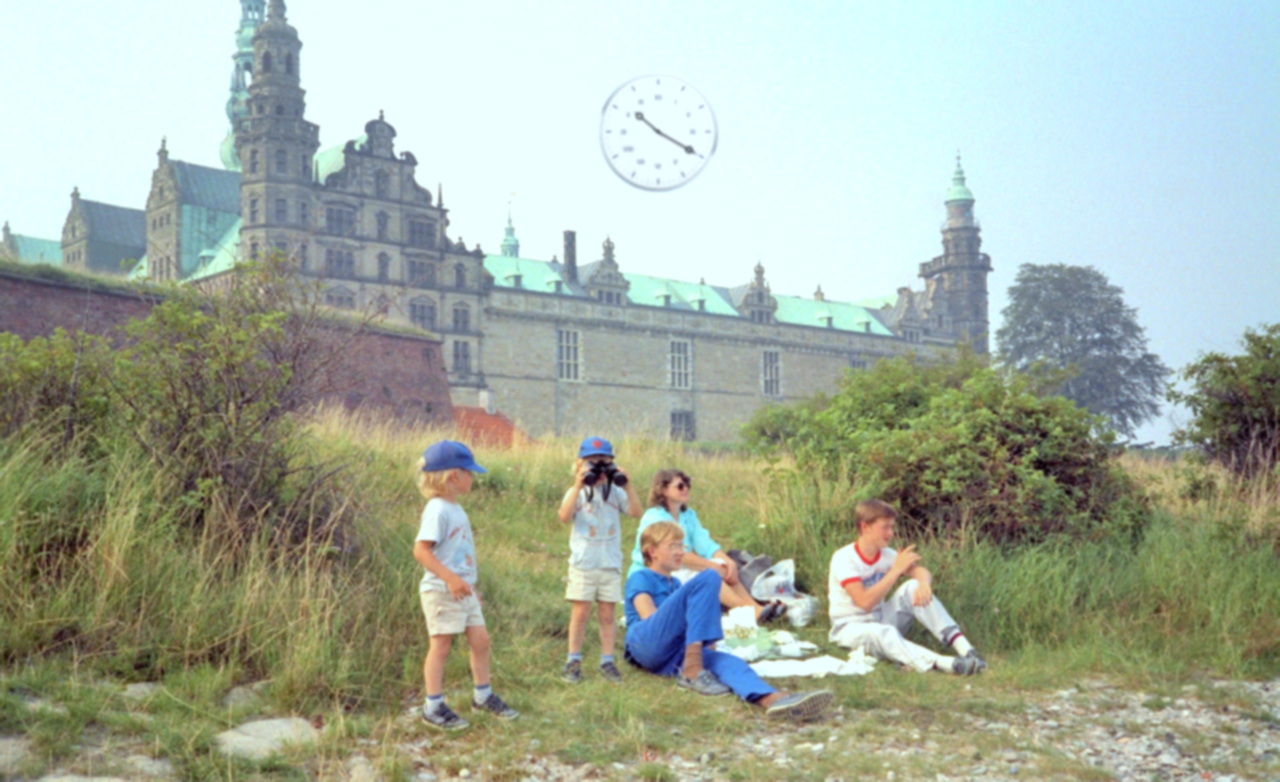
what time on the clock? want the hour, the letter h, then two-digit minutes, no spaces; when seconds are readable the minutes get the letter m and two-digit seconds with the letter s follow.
10h20
